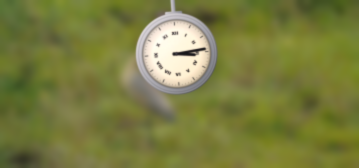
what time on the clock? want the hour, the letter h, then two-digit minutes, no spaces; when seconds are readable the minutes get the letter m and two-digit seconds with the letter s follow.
3h14
